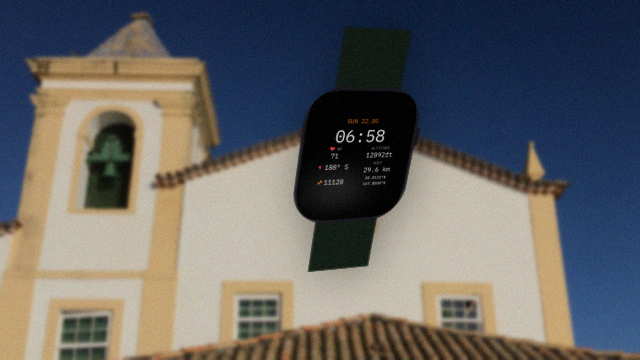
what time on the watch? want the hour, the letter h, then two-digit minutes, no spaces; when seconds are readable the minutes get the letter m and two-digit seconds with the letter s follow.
6h58
